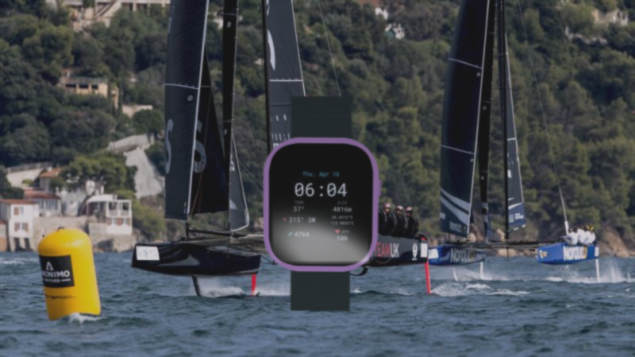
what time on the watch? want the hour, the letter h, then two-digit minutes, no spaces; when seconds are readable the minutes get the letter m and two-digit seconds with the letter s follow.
6h04
